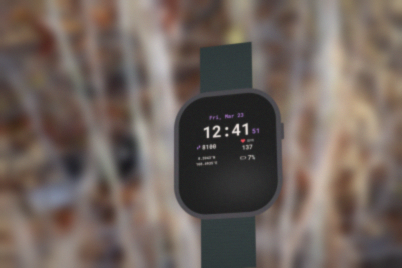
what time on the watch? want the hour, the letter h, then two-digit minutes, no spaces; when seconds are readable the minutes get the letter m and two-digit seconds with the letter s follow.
12h41
